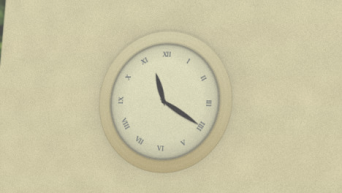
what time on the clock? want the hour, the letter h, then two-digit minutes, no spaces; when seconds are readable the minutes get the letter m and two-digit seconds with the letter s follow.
11h20
